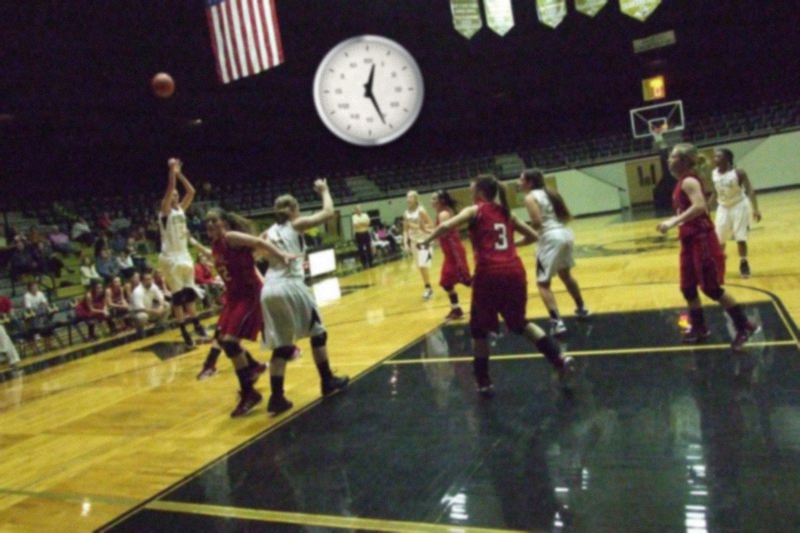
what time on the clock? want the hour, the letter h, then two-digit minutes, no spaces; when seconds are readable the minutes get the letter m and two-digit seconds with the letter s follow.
12h26
